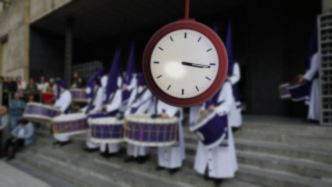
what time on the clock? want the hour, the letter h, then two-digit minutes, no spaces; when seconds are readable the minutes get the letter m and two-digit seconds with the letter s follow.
3h16
